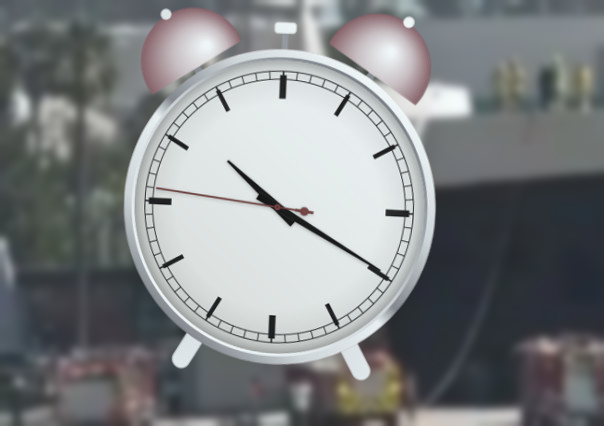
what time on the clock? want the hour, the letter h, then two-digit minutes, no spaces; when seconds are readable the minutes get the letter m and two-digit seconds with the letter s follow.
10h19m46s
